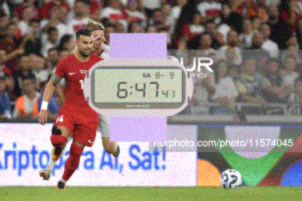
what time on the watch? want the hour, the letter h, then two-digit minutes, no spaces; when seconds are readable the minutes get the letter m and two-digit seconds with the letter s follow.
6h47
